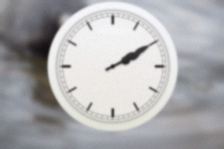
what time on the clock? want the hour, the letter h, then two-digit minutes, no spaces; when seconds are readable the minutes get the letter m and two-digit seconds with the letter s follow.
2h10
